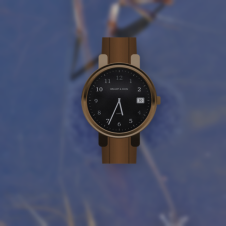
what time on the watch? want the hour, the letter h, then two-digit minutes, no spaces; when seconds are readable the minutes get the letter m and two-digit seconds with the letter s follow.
5h34
